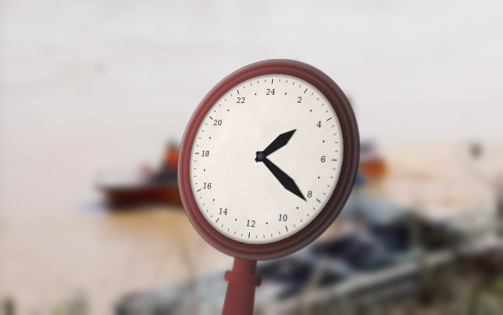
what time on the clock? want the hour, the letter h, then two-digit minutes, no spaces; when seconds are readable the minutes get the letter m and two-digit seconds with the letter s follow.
3h21
